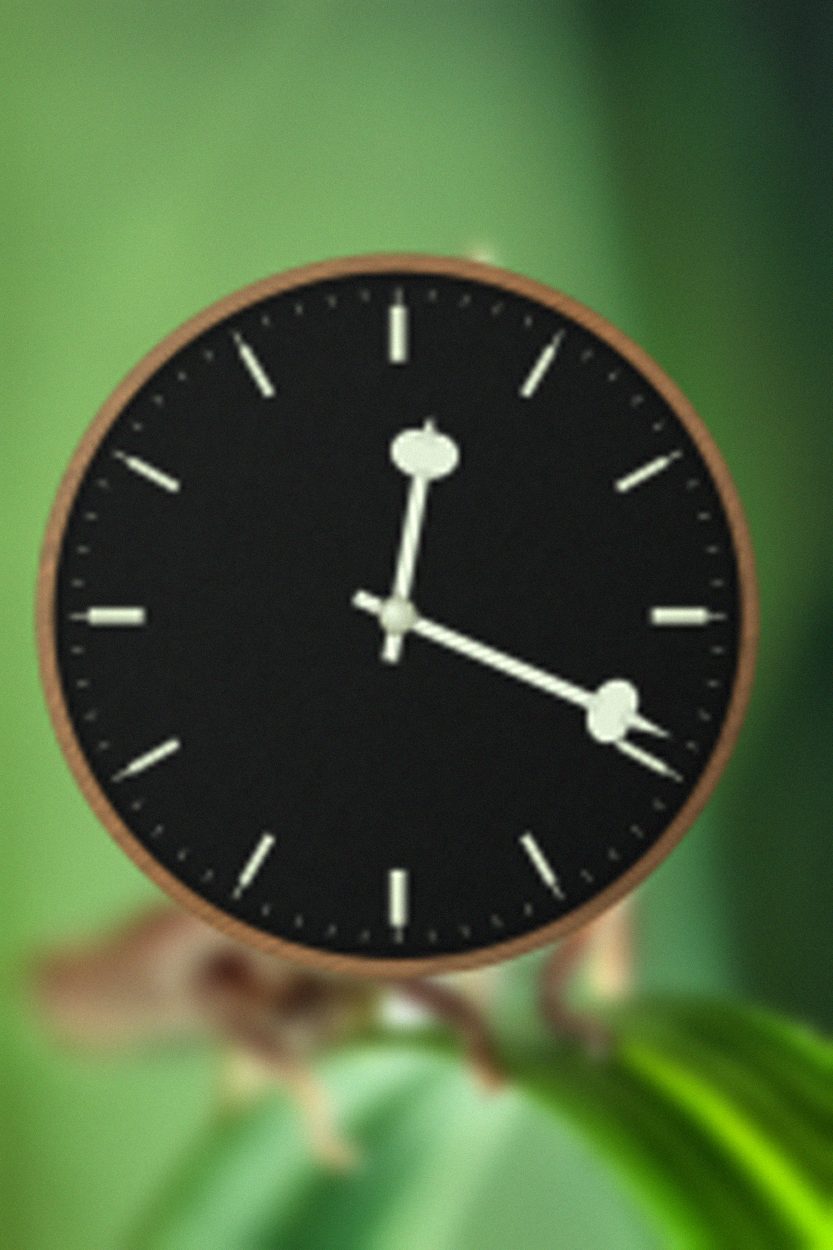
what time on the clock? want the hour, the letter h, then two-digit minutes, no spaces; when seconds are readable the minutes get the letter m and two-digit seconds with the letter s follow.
12h19
